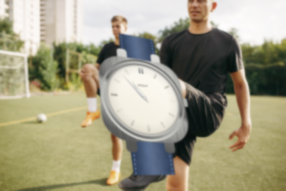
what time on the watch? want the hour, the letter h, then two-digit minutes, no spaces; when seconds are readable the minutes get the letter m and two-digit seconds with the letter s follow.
10h53
